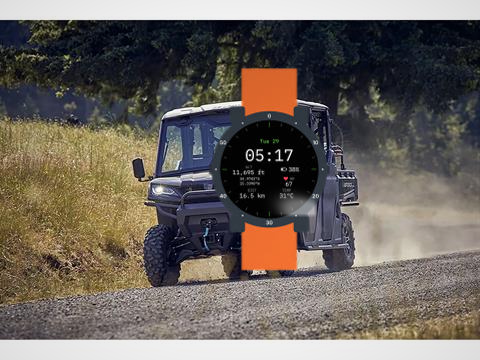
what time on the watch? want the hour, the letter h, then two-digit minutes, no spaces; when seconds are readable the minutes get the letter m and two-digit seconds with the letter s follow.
5h17
